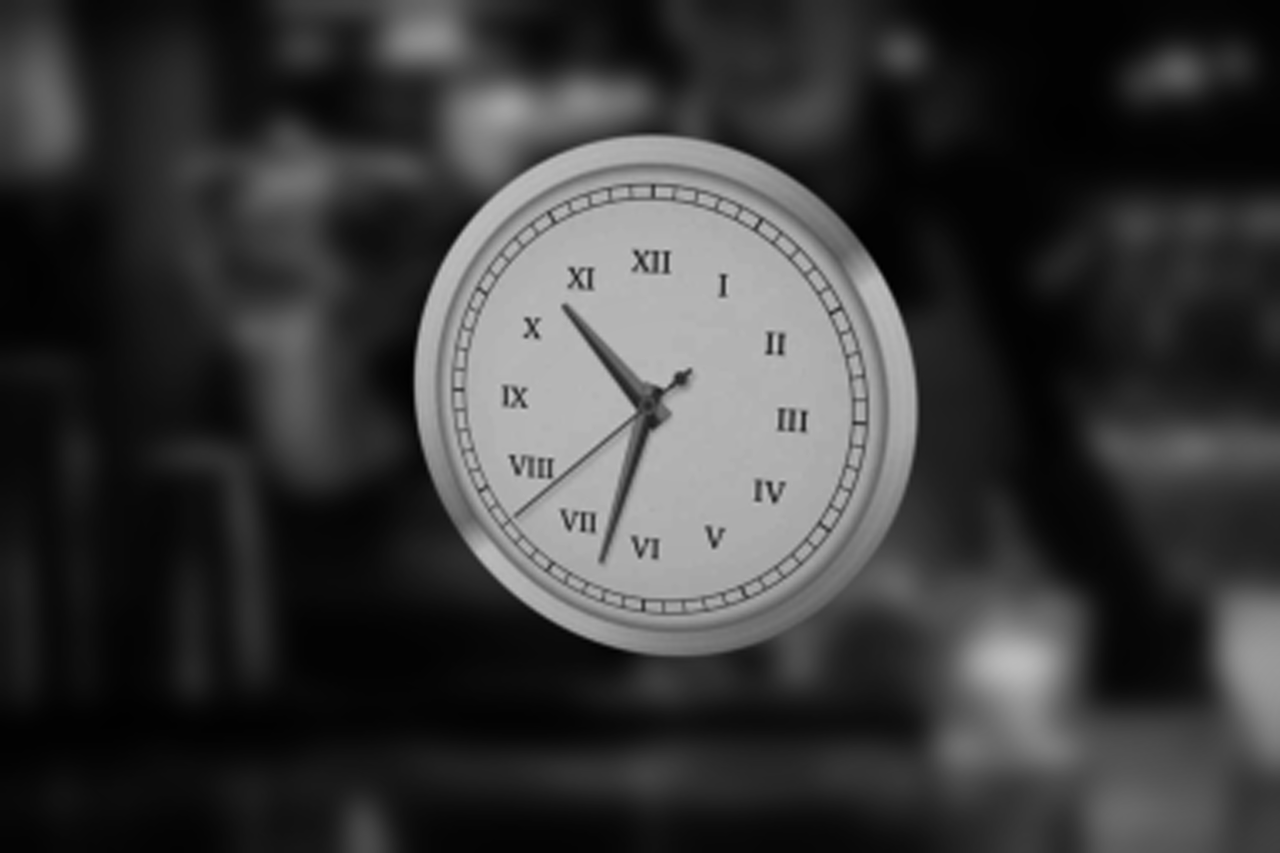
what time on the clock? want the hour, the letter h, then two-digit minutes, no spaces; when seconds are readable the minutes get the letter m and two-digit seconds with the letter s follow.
10h32m38s
